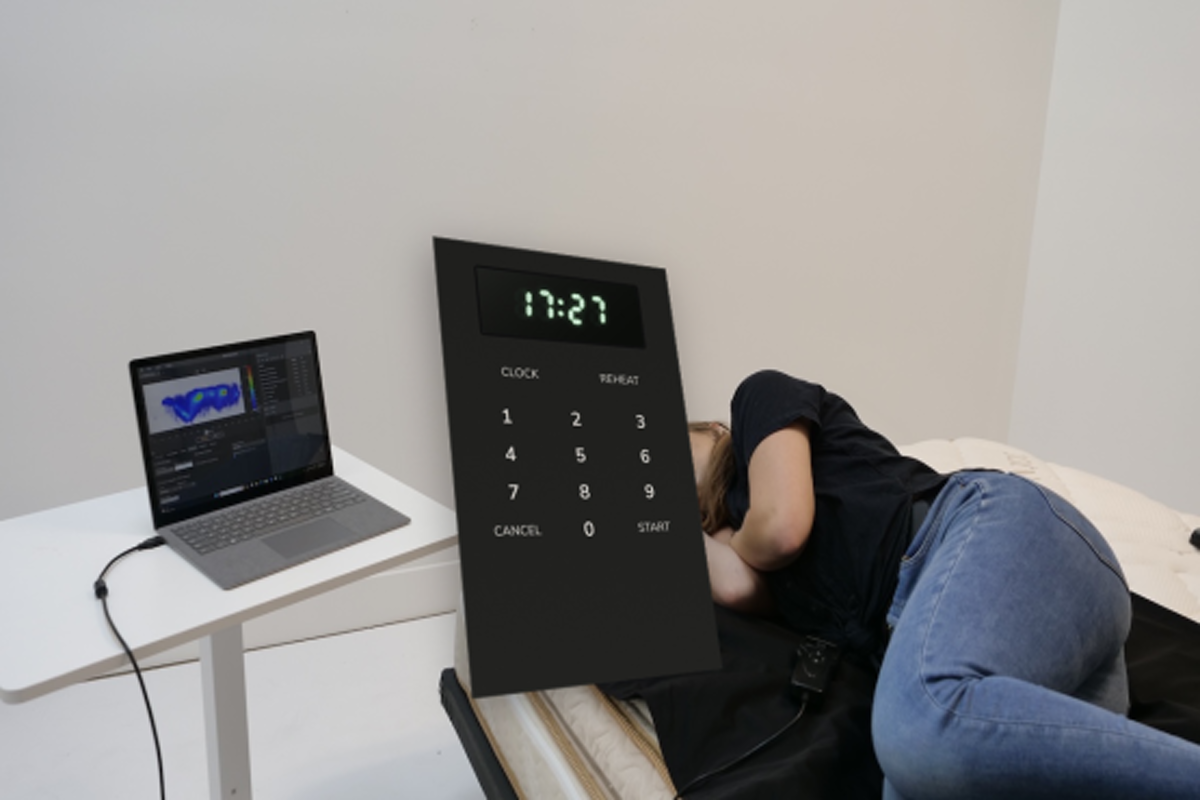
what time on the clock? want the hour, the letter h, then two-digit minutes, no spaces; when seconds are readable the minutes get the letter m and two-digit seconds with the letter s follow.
17h27
